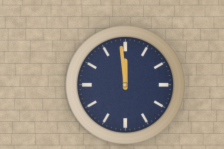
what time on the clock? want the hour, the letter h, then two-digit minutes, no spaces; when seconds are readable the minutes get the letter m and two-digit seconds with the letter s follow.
11h59
